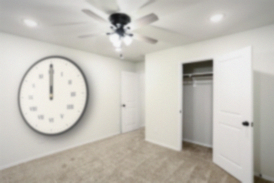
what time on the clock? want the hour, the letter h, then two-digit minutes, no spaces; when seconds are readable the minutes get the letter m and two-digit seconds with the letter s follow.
12h00
